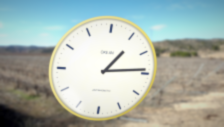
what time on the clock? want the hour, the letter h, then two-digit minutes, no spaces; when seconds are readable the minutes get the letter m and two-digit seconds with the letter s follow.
1h14
